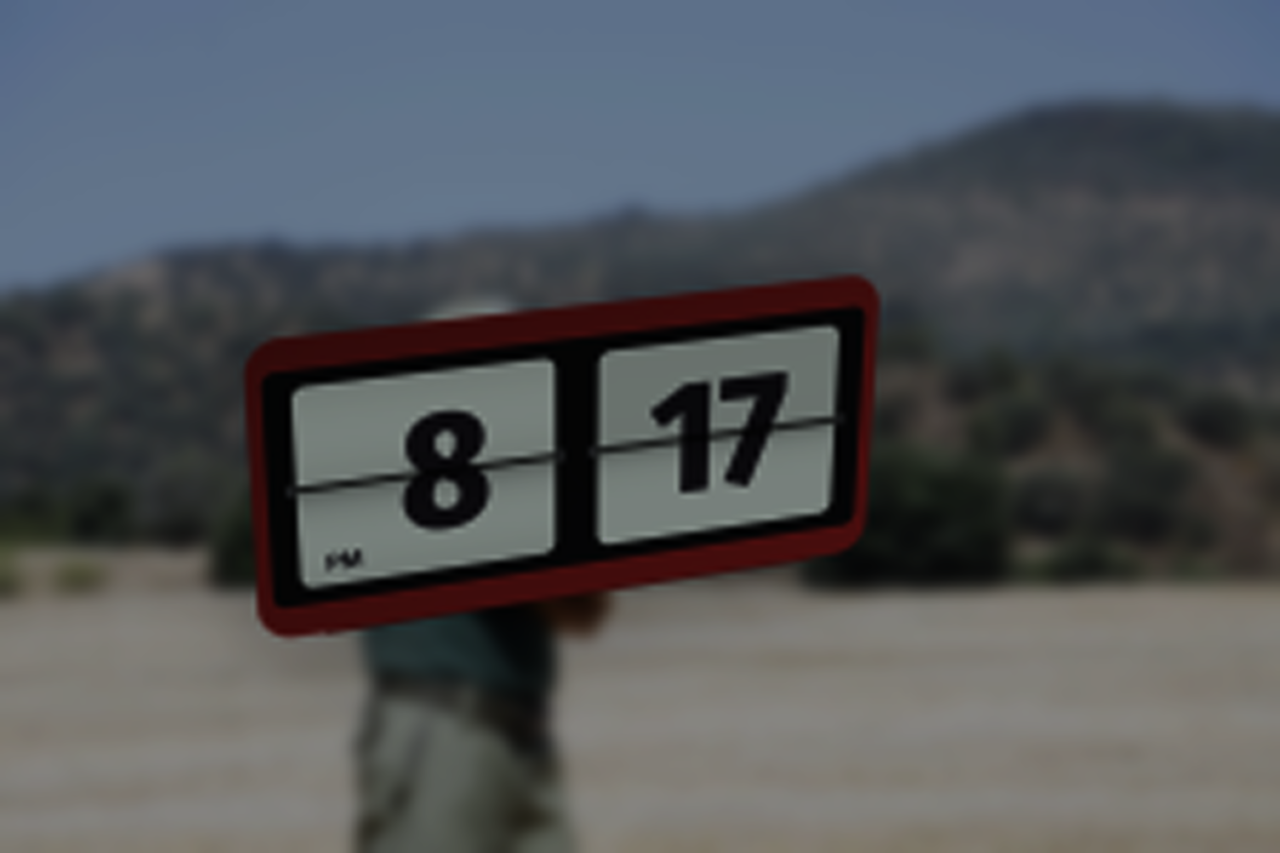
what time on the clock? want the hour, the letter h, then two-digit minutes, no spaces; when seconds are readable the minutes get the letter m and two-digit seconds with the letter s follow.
8h17
